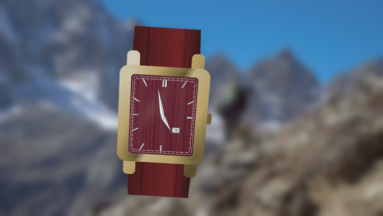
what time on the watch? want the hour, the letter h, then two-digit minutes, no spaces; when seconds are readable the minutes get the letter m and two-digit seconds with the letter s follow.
4h58
